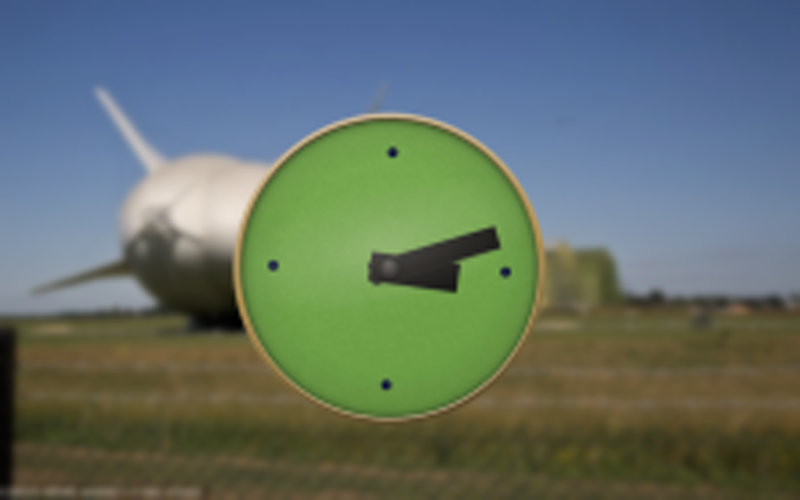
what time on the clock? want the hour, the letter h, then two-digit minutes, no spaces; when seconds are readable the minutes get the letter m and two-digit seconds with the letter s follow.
3h12
